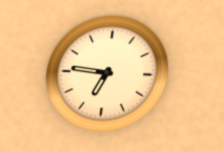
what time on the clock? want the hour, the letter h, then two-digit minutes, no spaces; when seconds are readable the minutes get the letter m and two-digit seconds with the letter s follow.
6h46
